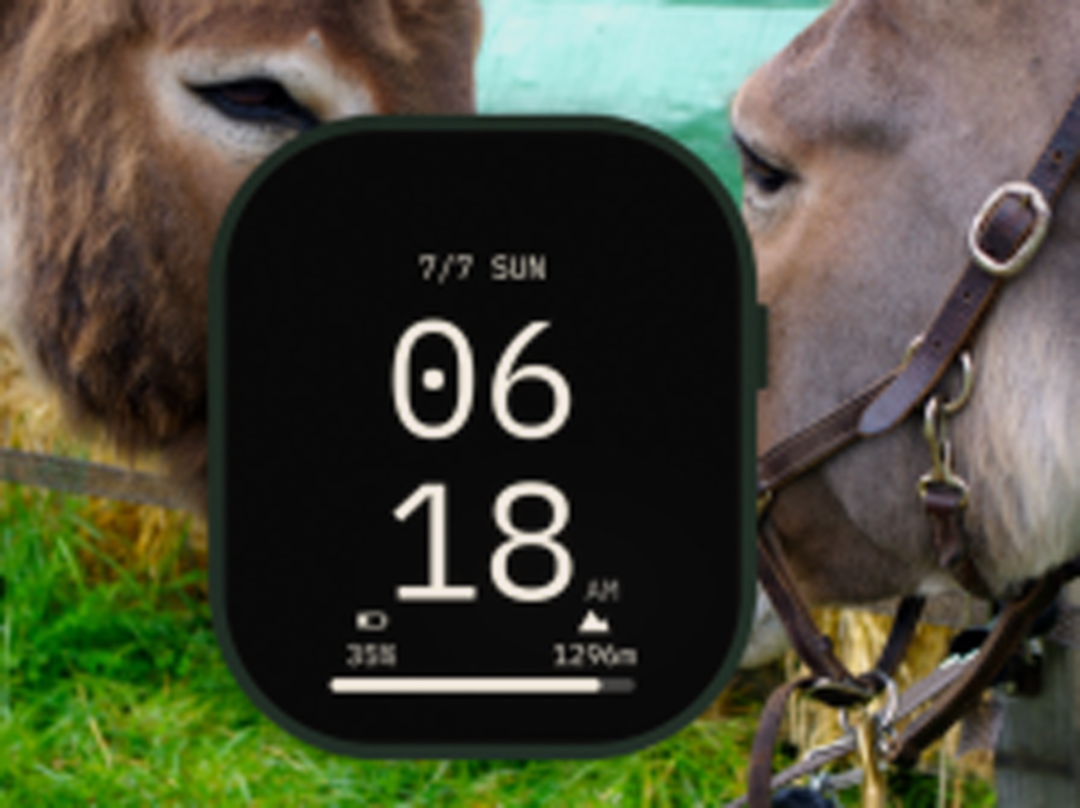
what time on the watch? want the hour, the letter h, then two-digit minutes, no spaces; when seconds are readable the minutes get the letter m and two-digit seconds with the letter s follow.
6h18
